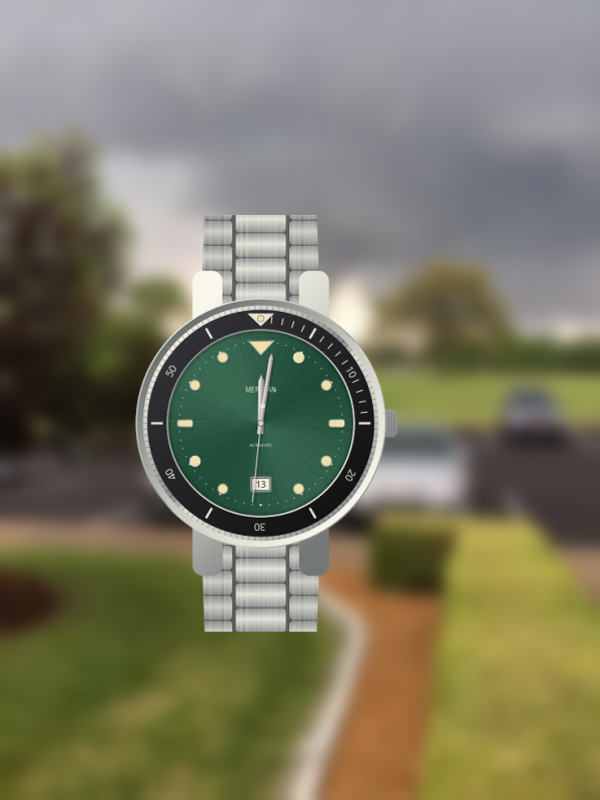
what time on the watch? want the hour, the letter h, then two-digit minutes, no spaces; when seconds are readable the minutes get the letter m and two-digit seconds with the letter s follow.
12h01m31s
